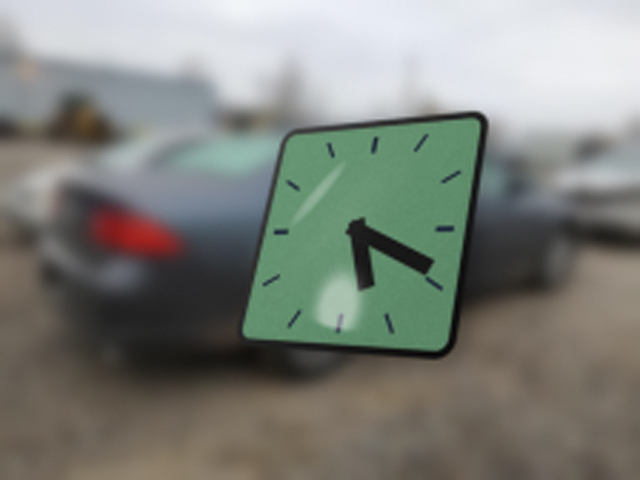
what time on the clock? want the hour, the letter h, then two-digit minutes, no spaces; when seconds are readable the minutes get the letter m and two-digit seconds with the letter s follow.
5h19
